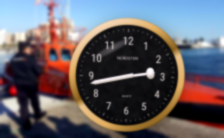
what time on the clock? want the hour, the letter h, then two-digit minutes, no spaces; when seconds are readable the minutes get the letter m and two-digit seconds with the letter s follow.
2h43
